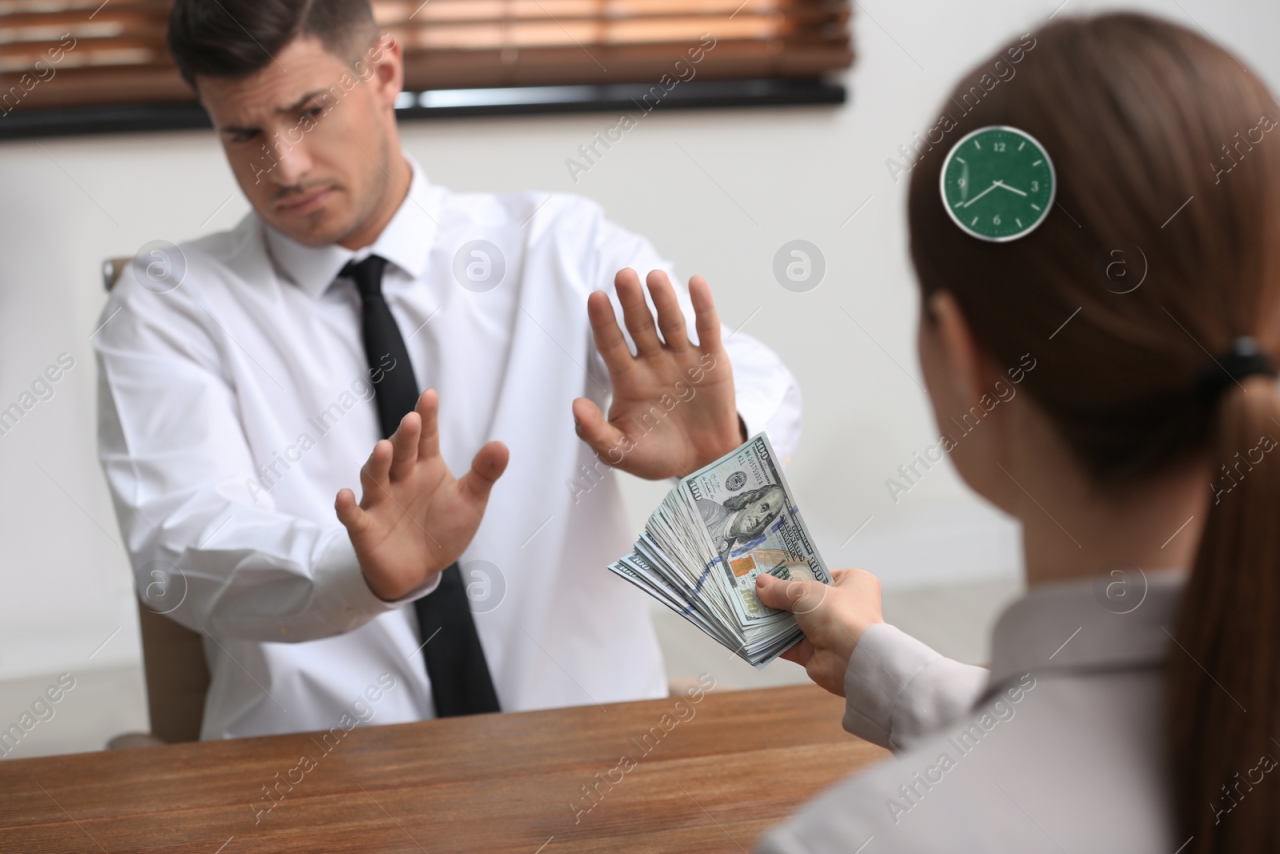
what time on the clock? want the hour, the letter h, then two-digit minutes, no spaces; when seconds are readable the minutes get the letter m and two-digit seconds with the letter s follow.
3h39
